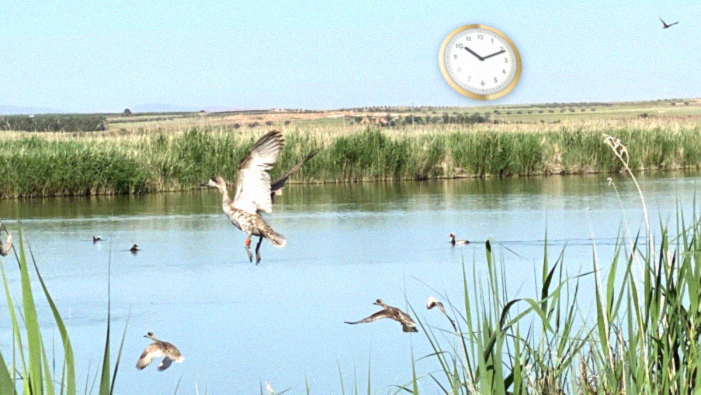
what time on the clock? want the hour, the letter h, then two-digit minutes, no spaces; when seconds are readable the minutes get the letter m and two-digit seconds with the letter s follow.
10h11
